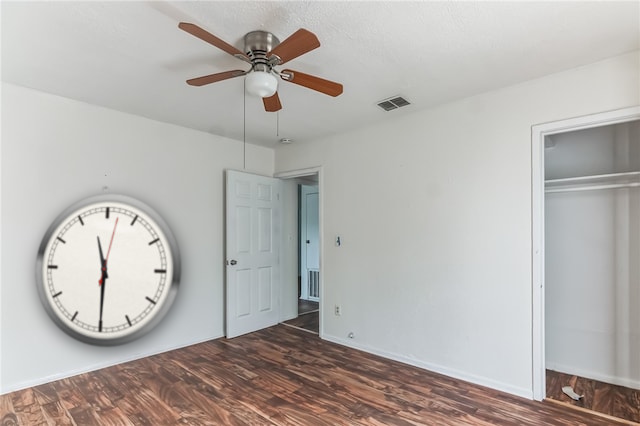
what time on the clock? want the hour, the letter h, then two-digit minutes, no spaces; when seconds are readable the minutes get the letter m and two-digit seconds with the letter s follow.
11h30m02s
